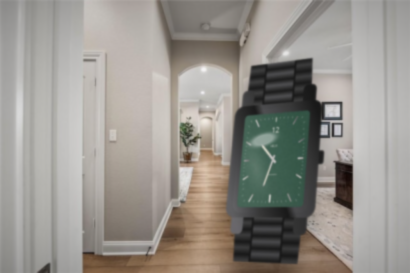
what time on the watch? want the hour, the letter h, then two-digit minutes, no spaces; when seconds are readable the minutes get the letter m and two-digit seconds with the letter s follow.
10h33
